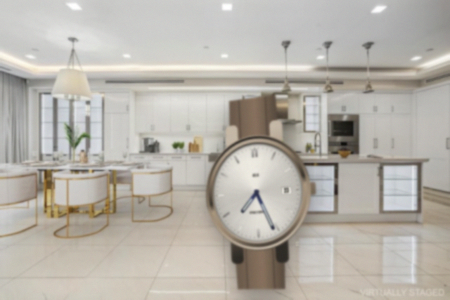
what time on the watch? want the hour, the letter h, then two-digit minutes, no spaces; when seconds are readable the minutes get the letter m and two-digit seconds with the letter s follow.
7h26
